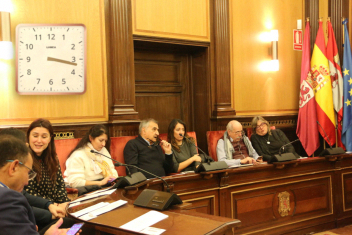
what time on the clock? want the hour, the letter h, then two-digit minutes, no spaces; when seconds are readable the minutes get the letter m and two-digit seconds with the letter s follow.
3h17
